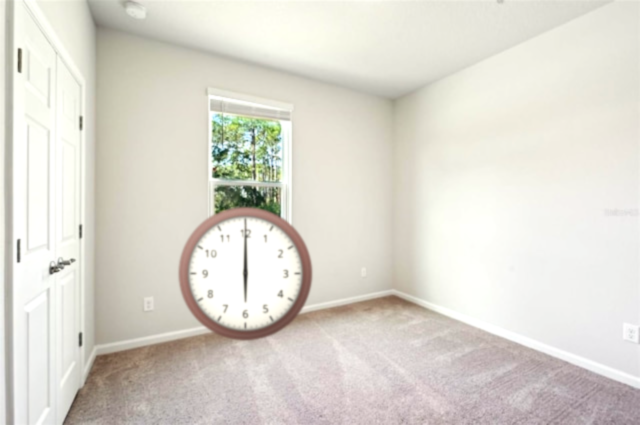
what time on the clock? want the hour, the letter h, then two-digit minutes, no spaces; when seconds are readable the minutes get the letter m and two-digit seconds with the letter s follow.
6h00
